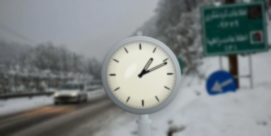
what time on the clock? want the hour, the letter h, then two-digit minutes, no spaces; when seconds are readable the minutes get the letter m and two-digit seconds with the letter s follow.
1h11
